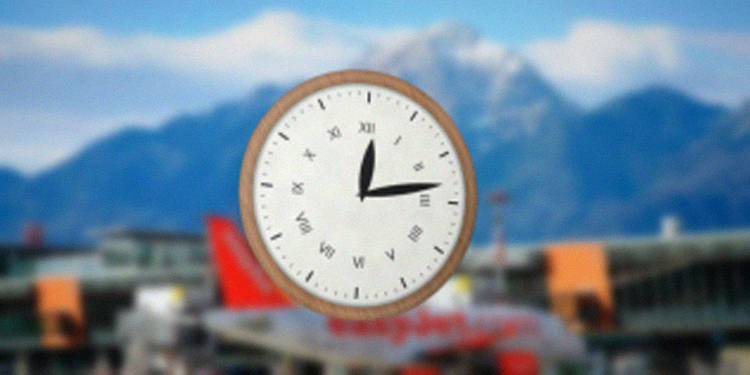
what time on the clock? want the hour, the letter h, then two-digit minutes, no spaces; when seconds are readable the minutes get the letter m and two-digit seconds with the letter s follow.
12h13
